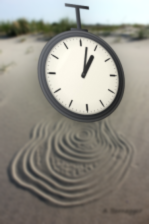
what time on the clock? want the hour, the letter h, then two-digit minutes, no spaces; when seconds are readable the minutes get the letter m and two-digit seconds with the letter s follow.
1h02
